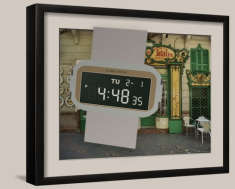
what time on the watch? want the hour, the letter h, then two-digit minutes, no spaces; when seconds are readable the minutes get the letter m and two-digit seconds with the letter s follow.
4h48m35s
